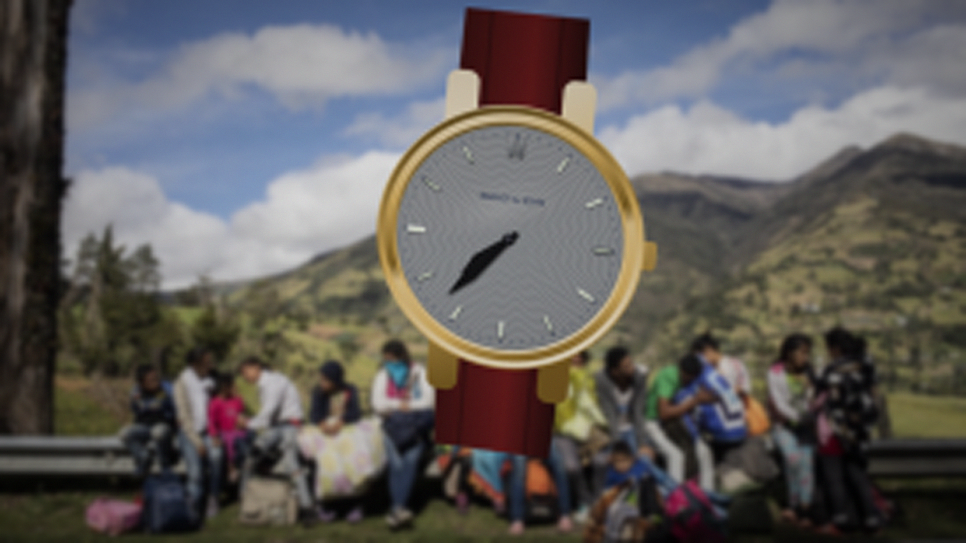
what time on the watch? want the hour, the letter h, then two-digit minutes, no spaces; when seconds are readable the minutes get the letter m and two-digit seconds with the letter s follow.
7h37
